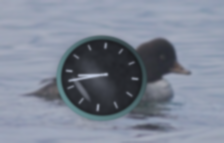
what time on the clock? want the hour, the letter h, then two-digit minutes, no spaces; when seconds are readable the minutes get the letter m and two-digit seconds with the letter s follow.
8h42
